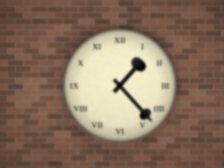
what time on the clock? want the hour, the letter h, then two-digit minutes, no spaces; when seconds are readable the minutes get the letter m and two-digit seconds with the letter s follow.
1h23
